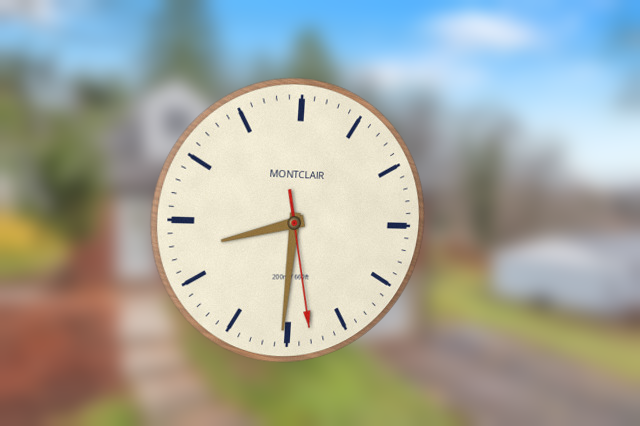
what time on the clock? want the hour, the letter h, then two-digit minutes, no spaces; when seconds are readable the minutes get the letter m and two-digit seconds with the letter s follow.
8h30m28s
